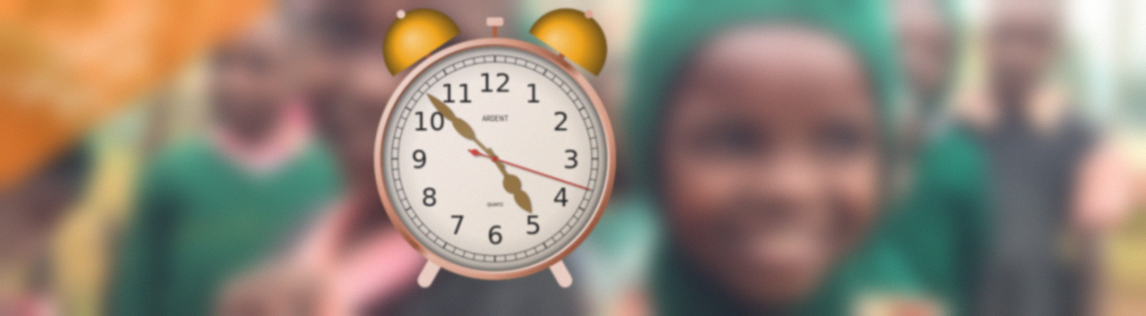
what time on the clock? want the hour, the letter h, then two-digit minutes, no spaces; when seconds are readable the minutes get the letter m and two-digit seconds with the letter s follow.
4h52m18s
